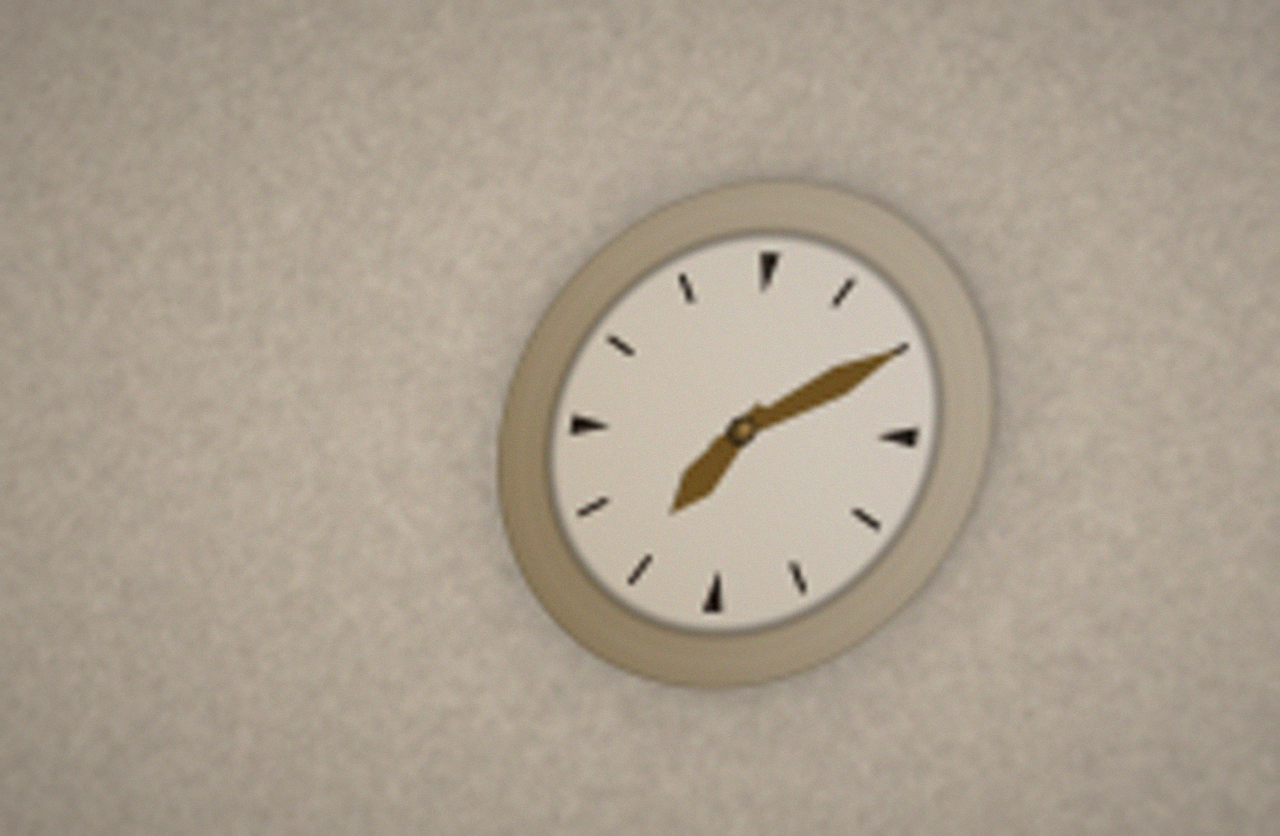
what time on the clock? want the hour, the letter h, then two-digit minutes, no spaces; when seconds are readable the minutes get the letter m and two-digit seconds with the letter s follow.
7h10
